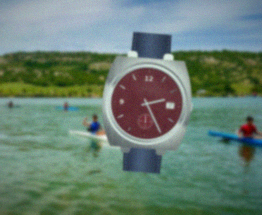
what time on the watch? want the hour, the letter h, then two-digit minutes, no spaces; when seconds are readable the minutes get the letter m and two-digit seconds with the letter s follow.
2h25
